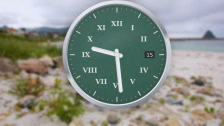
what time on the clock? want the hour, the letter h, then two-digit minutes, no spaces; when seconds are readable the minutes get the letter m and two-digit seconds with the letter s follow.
9h29
